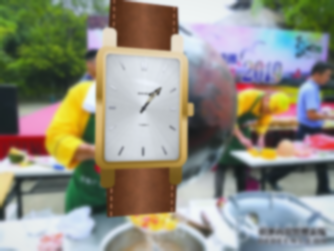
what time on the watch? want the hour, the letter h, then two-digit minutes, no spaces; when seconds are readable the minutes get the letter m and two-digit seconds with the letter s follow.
1h07
